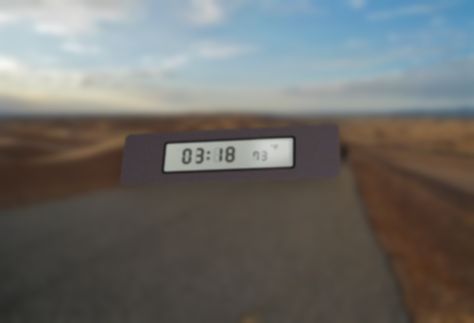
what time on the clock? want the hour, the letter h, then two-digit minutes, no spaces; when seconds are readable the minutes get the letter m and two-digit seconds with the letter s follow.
3h18
